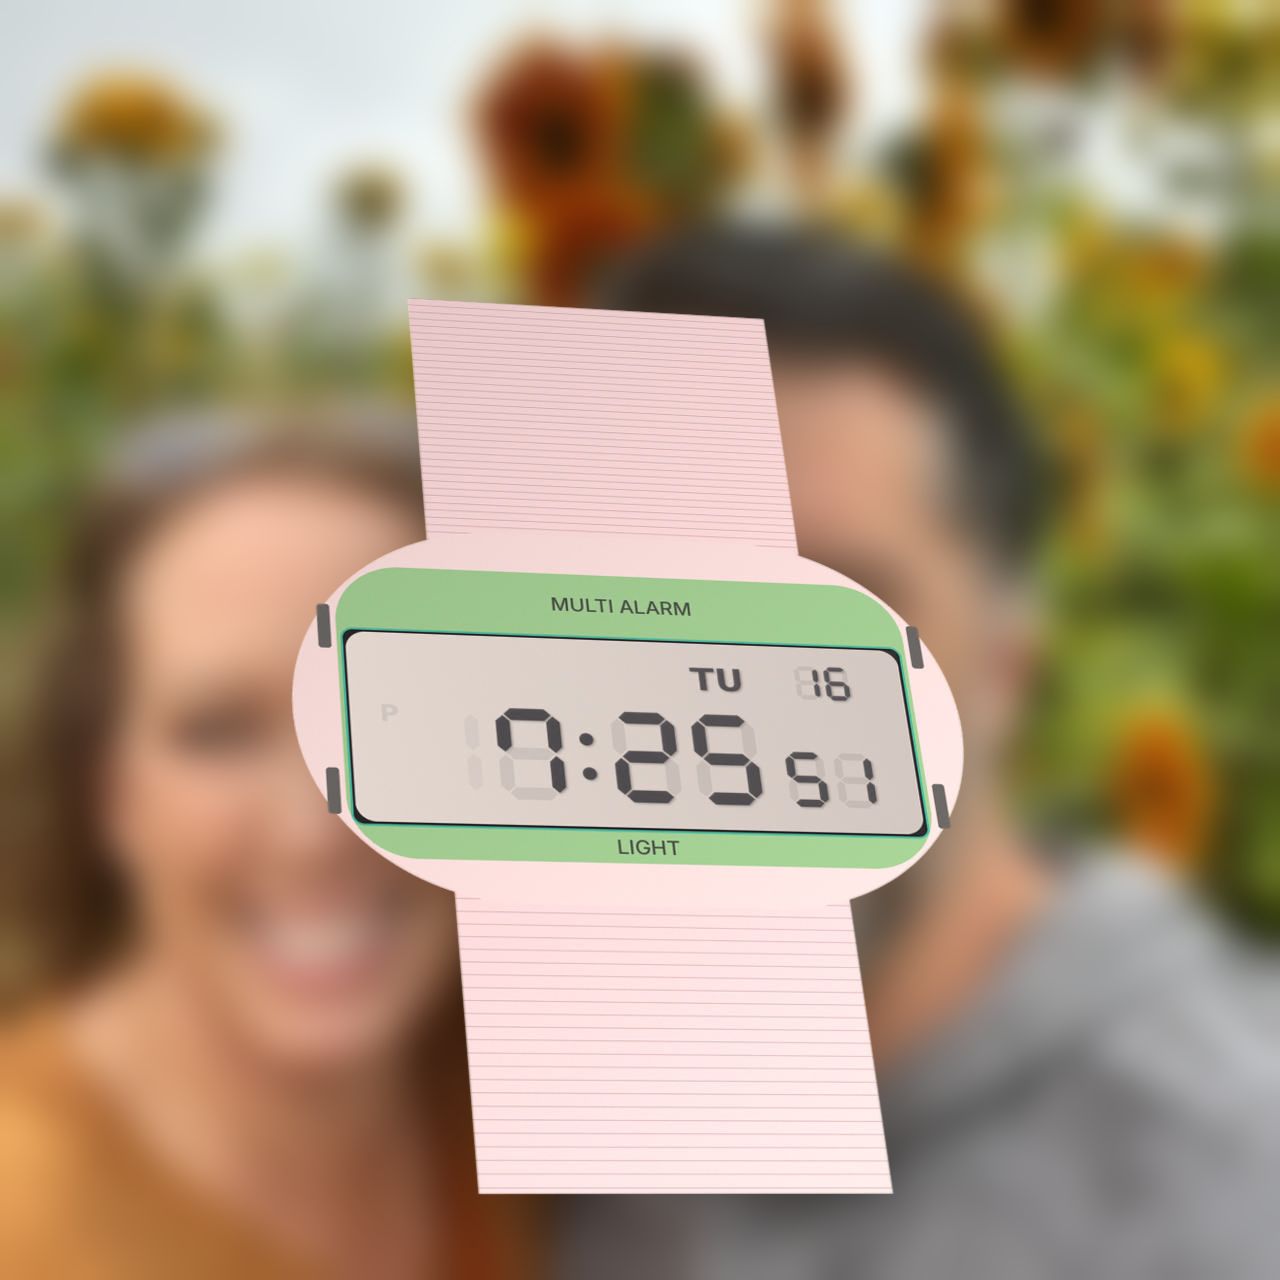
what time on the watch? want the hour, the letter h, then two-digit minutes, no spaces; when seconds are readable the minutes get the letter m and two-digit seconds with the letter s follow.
7h25m51s
